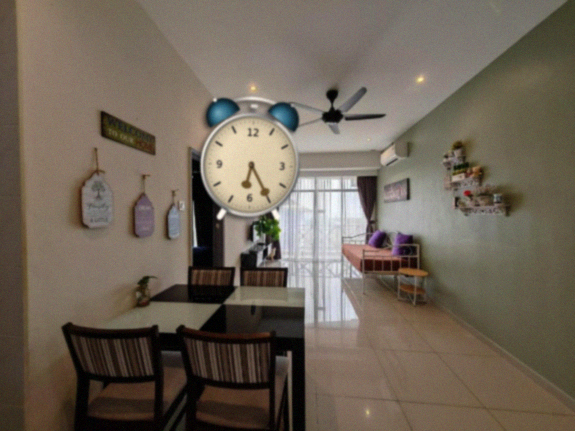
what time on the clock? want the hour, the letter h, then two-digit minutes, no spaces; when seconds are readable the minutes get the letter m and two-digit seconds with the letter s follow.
6h25
